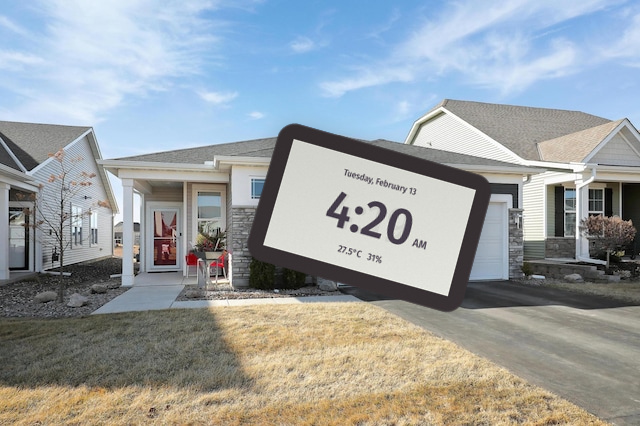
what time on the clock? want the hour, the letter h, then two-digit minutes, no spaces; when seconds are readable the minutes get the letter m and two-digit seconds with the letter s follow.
4h20
